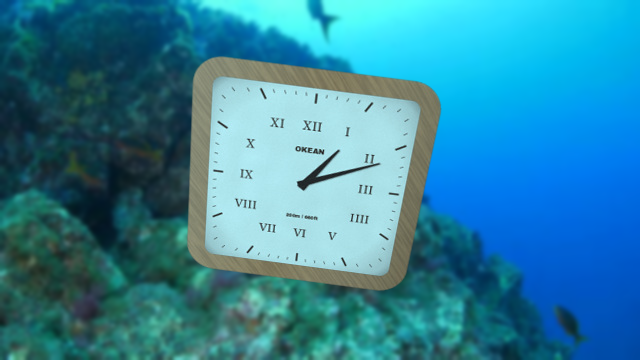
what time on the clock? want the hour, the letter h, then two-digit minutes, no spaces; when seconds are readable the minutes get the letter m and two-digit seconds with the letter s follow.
1h11
